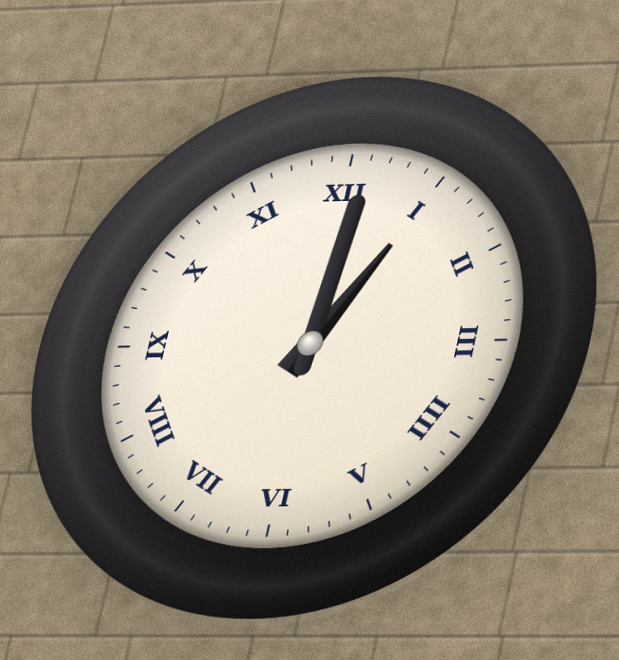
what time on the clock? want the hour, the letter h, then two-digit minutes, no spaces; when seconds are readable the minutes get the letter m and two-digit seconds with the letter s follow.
1h01
